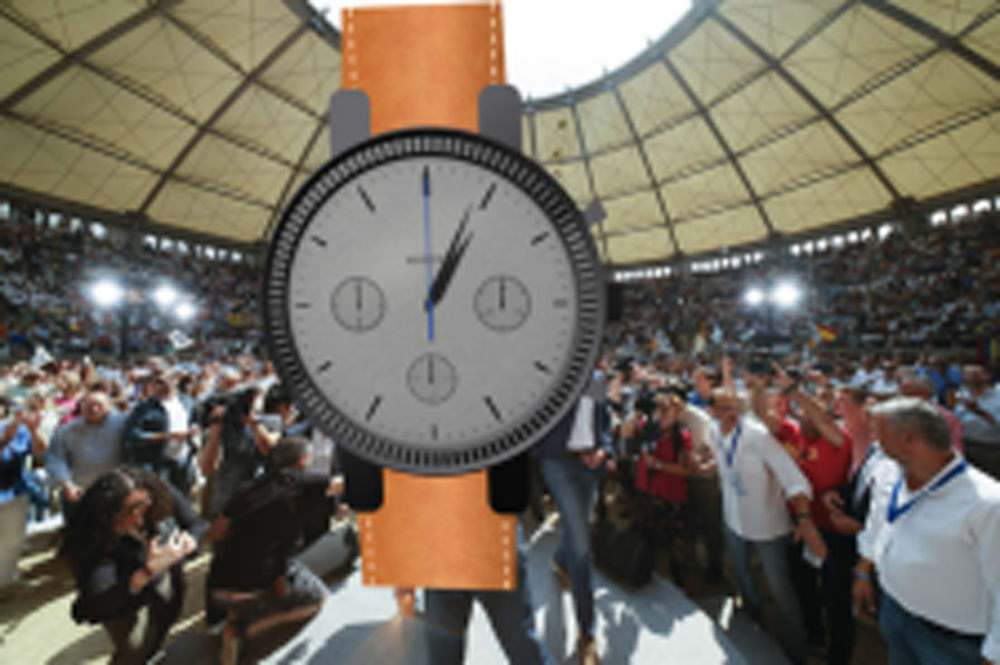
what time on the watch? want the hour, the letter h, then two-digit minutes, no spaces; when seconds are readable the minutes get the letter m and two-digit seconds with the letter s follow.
1h04
